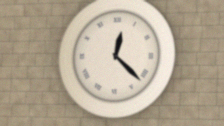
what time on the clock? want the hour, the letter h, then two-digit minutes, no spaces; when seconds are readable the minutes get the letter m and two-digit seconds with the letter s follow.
12h22
